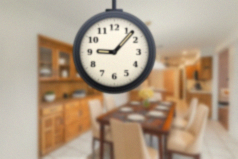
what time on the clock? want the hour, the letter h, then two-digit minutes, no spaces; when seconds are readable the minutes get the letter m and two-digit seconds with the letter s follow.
9h07
